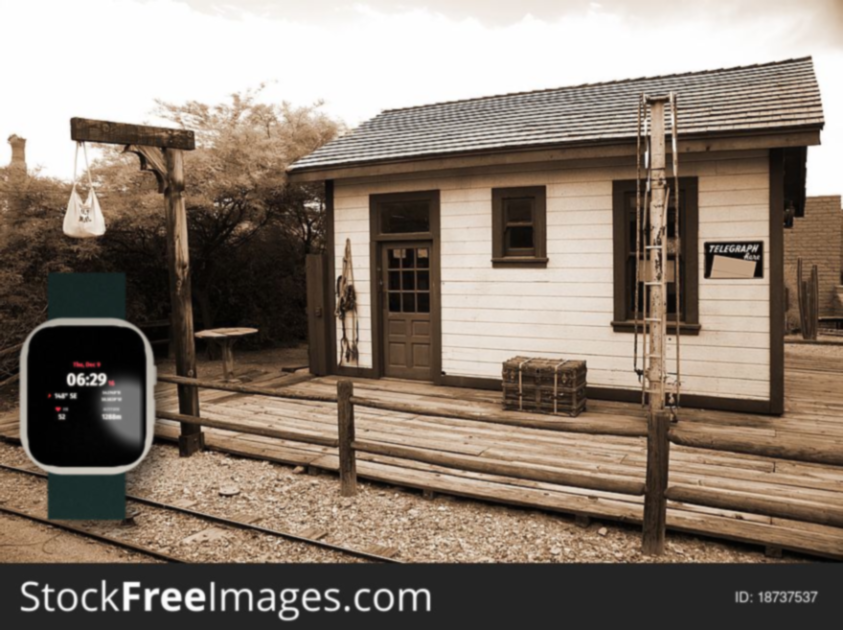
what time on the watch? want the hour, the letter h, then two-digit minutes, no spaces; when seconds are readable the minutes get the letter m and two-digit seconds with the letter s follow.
6h29
